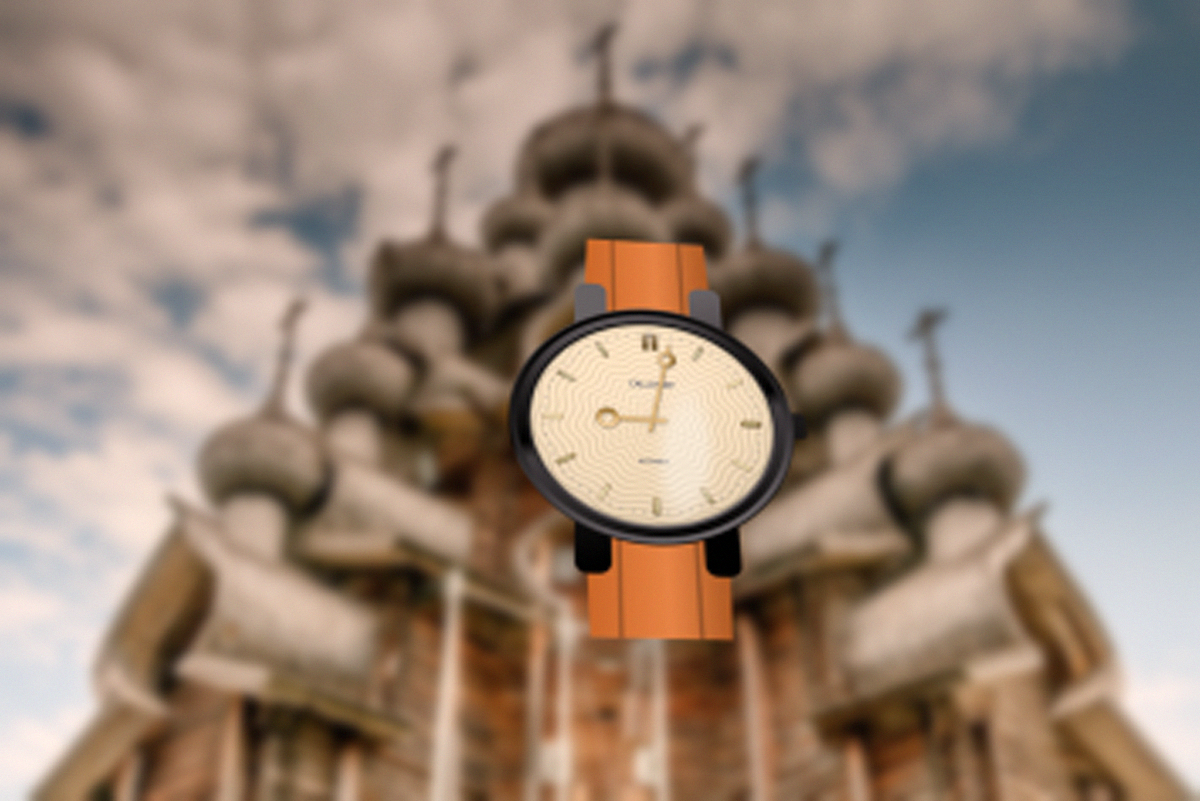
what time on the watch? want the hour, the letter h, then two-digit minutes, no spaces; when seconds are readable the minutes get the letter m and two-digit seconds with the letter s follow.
9h02
